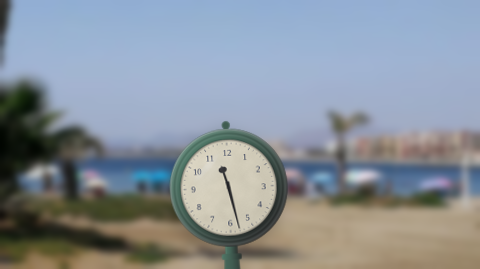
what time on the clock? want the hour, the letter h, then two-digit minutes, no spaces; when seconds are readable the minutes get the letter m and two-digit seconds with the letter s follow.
11h28
